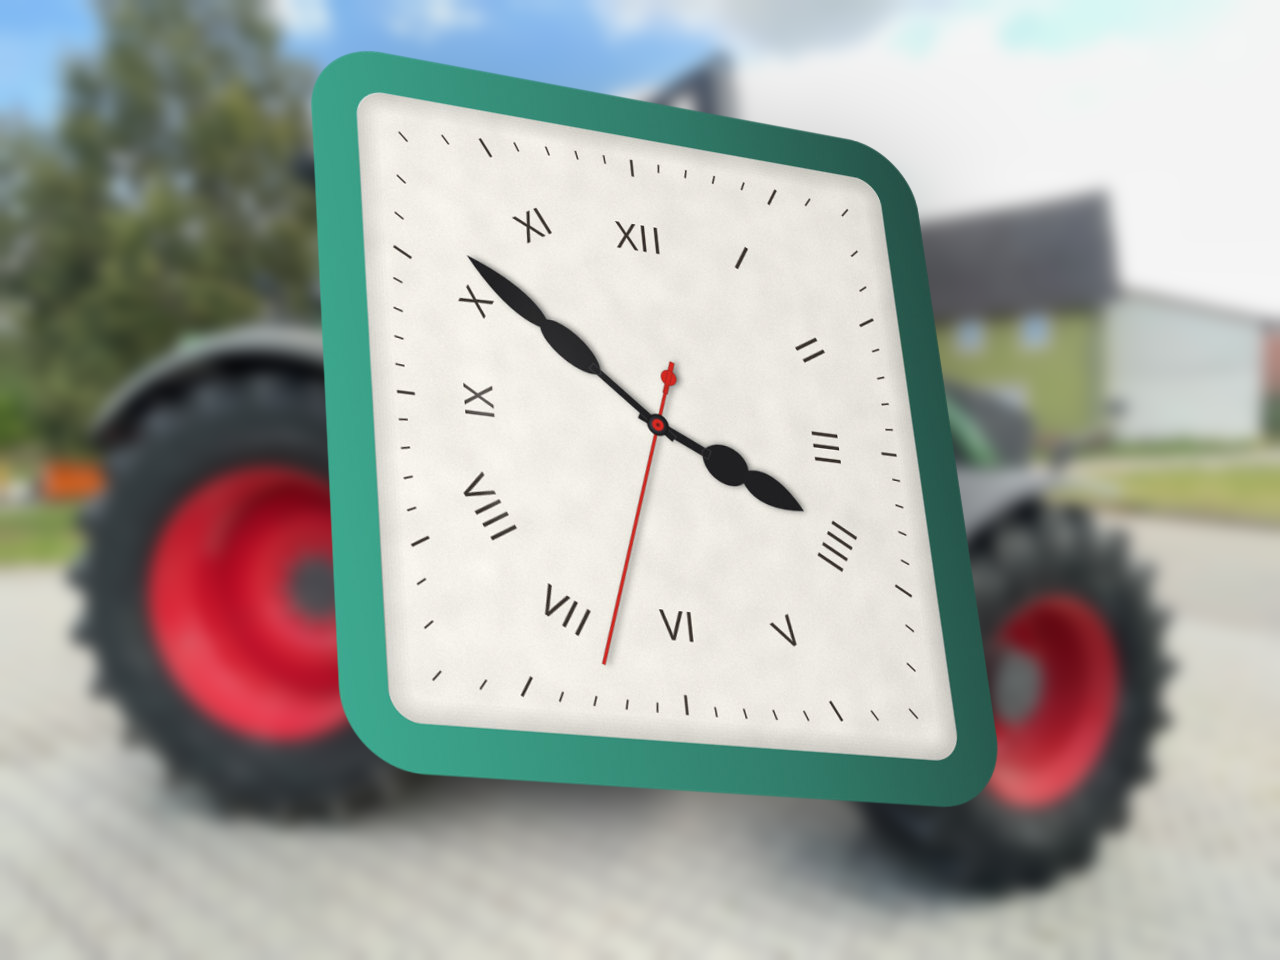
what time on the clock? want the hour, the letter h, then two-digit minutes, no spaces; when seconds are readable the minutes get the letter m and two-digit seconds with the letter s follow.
3h51m33s
